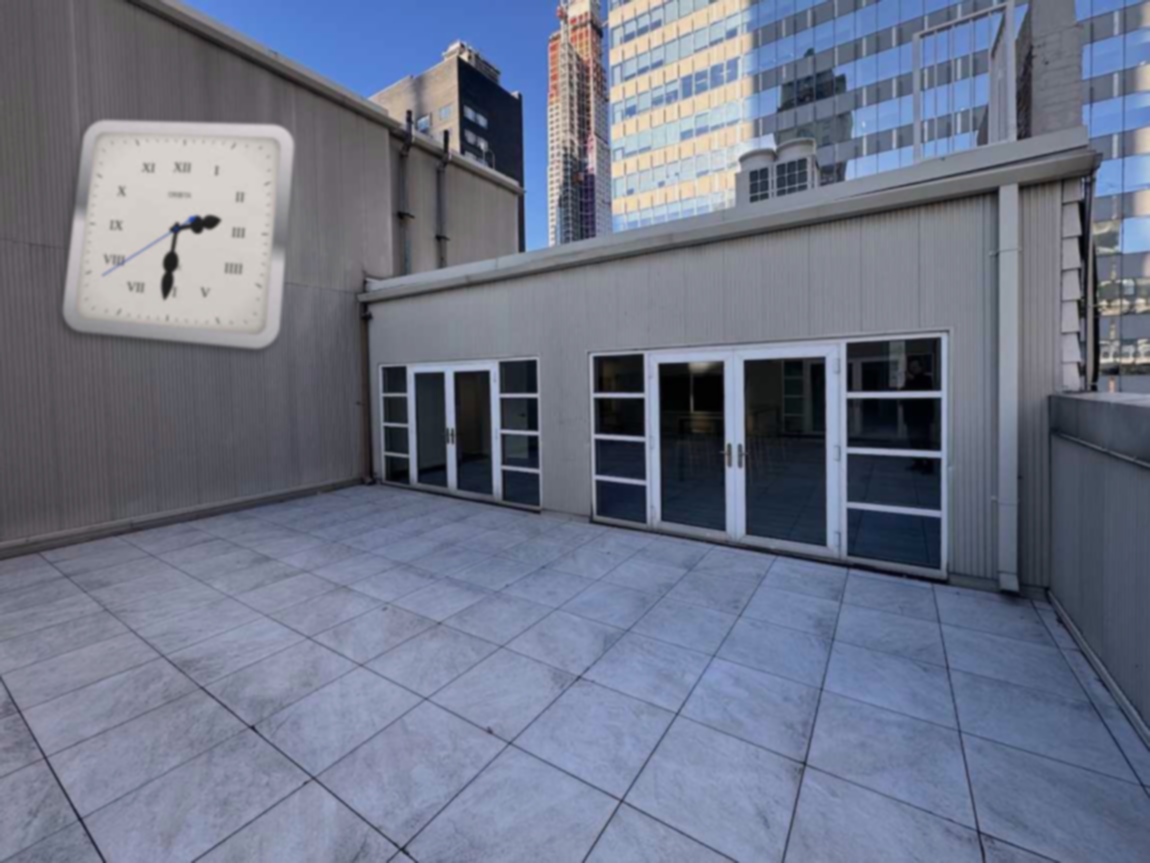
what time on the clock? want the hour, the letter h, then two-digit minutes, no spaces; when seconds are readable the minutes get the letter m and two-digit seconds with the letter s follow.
2h30m39s
